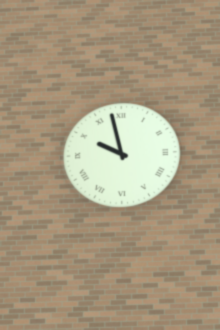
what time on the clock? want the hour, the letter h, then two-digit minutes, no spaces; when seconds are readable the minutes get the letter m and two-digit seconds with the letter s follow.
9h58
